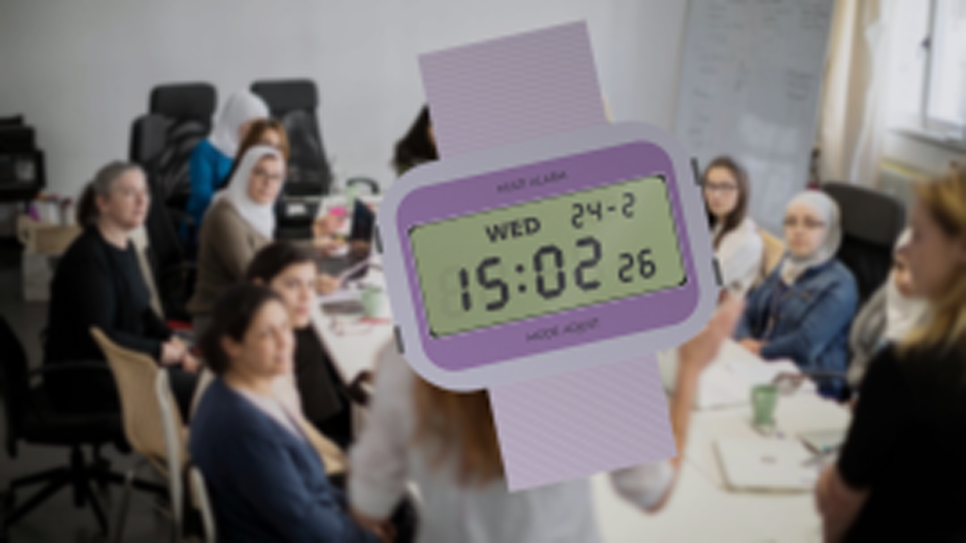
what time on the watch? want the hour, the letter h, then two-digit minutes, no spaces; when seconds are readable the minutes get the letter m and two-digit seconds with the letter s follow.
15h02m26s
